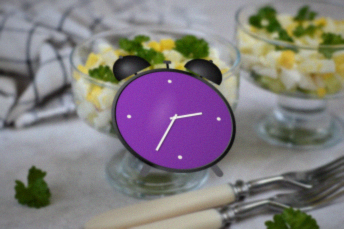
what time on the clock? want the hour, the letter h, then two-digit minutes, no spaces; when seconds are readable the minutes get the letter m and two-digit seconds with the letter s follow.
2h35
